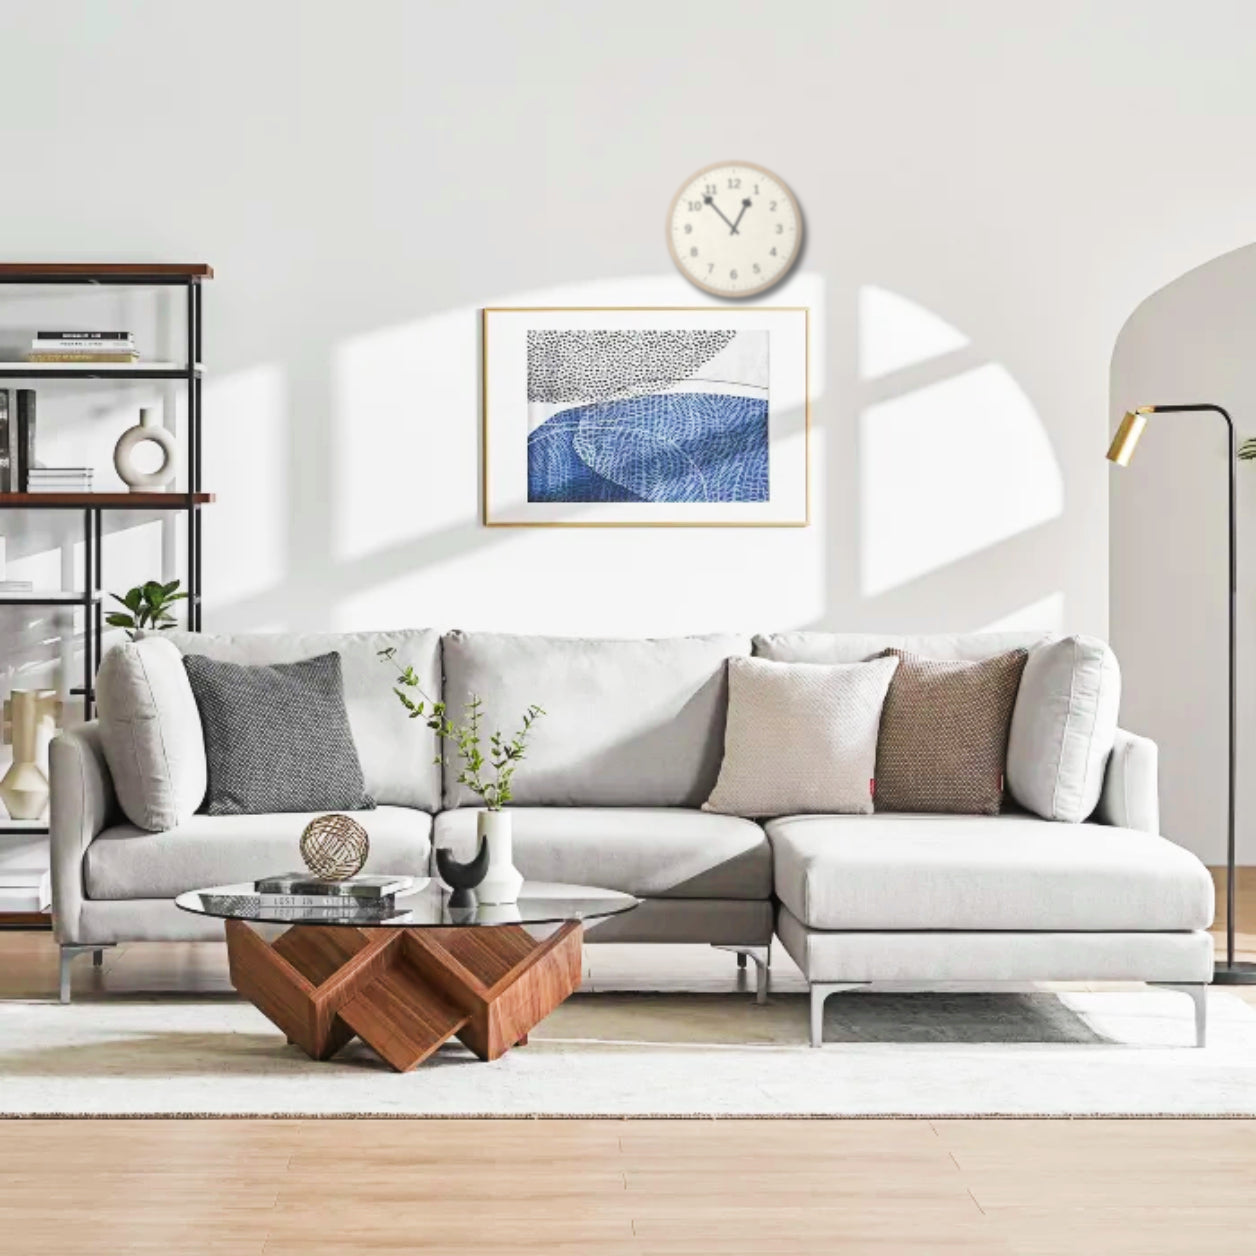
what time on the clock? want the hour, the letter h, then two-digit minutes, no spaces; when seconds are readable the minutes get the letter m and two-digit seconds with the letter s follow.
12h53
